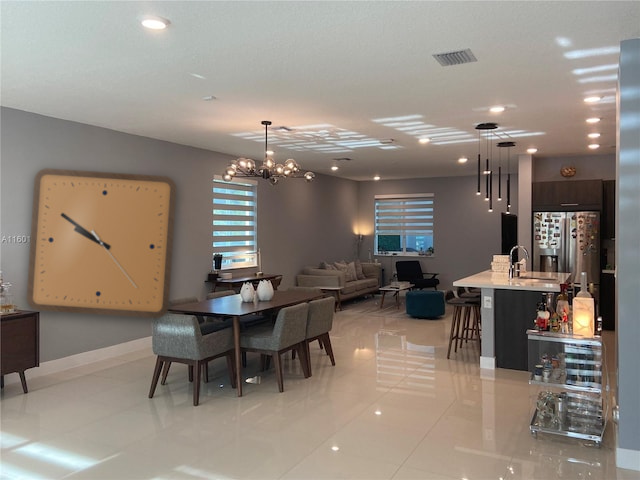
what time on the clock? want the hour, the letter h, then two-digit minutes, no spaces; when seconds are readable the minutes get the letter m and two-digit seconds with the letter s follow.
9h50m23s
